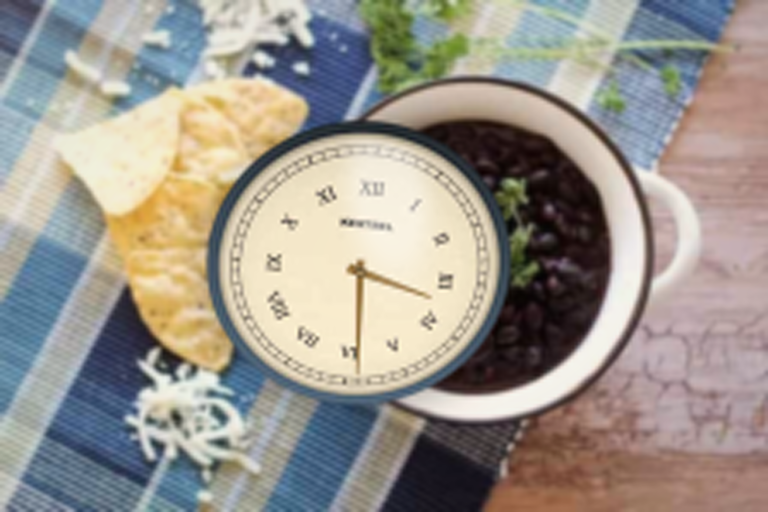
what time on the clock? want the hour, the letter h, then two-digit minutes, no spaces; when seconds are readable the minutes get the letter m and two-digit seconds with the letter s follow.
3h29
